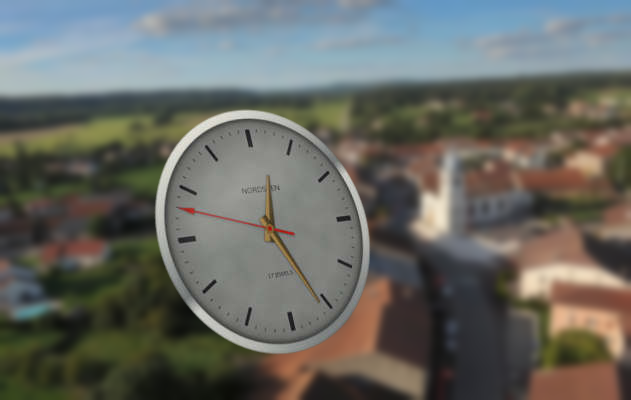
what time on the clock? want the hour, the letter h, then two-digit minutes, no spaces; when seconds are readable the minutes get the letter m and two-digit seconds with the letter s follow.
12h25m48s
